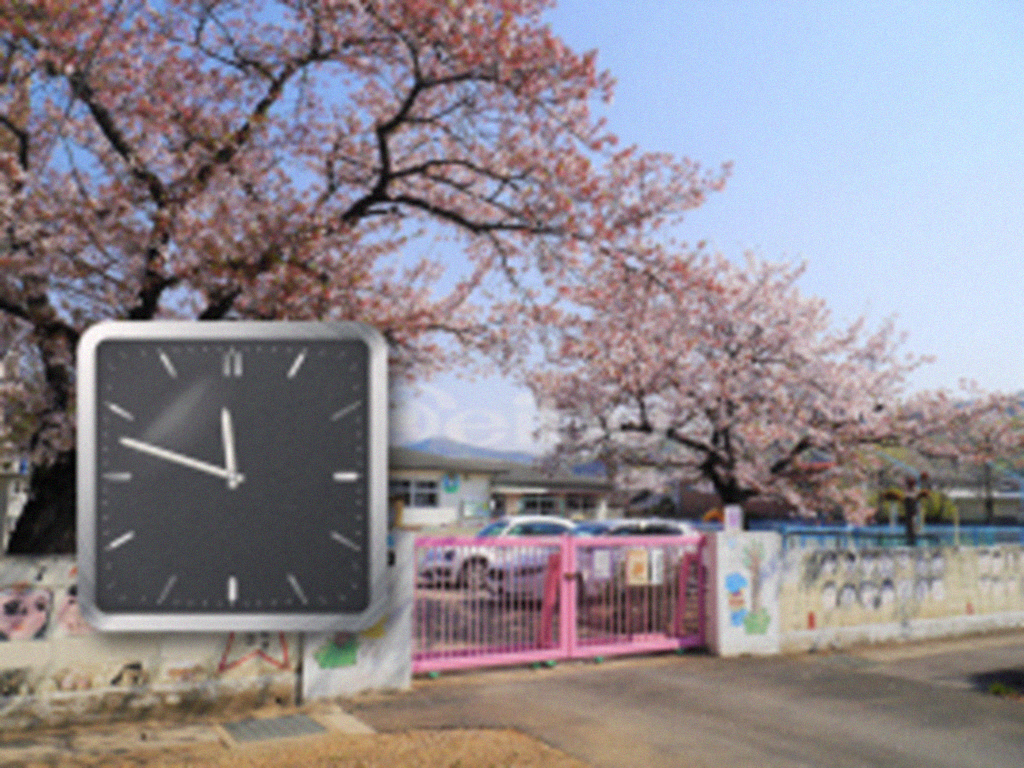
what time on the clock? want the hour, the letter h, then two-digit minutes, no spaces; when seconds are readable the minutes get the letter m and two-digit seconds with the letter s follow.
11h48
